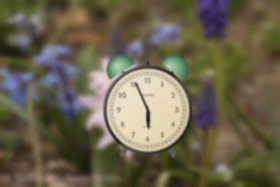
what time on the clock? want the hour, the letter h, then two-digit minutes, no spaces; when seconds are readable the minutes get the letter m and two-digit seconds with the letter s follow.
5h56
